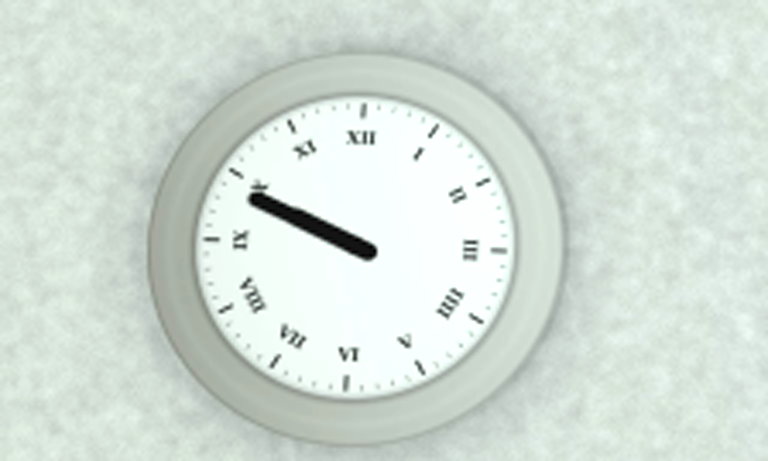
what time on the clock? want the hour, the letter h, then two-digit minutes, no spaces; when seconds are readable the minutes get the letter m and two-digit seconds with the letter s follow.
9h49
